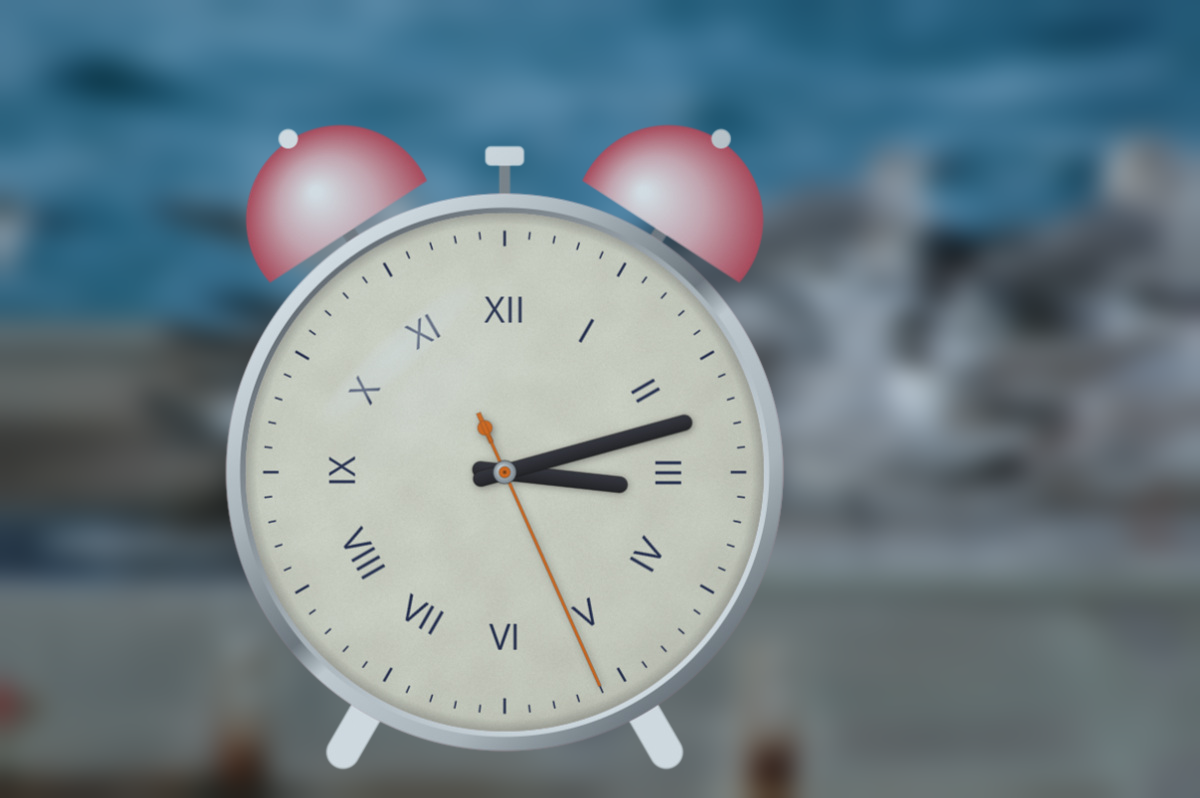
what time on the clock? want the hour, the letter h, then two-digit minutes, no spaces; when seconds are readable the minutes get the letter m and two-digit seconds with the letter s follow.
3h12m26s
